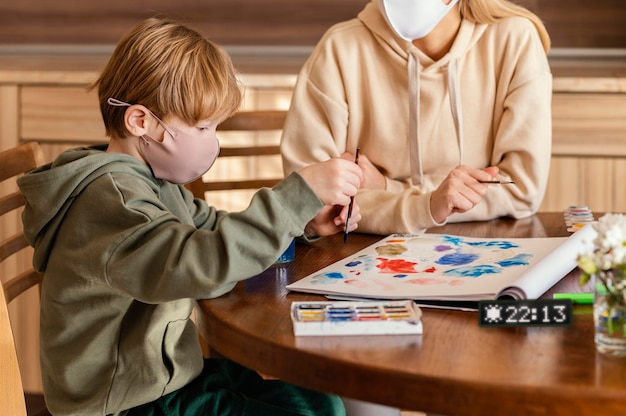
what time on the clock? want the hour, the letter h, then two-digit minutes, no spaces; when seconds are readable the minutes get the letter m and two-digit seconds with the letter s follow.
22h13
